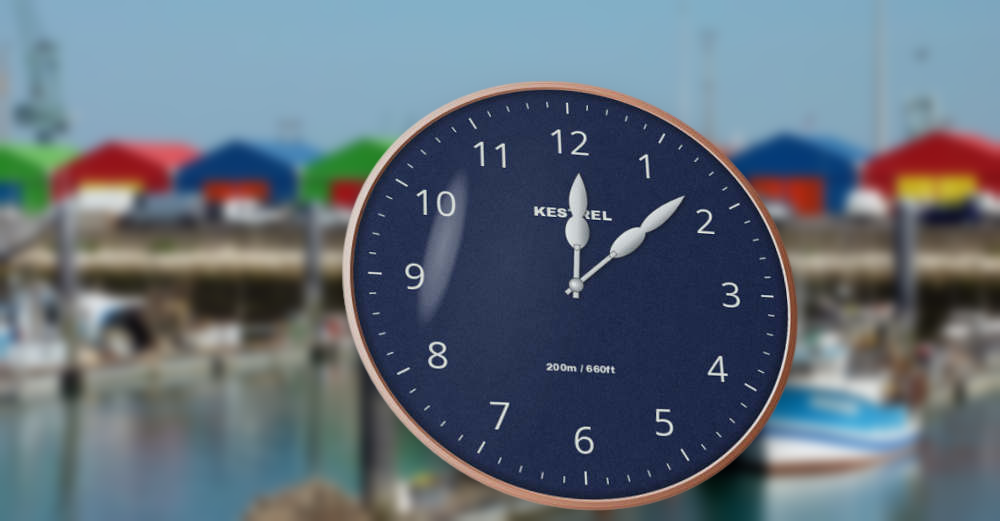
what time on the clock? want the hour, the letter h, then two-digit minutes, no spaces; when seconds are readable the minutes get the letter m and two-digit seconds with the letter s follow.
12h08
